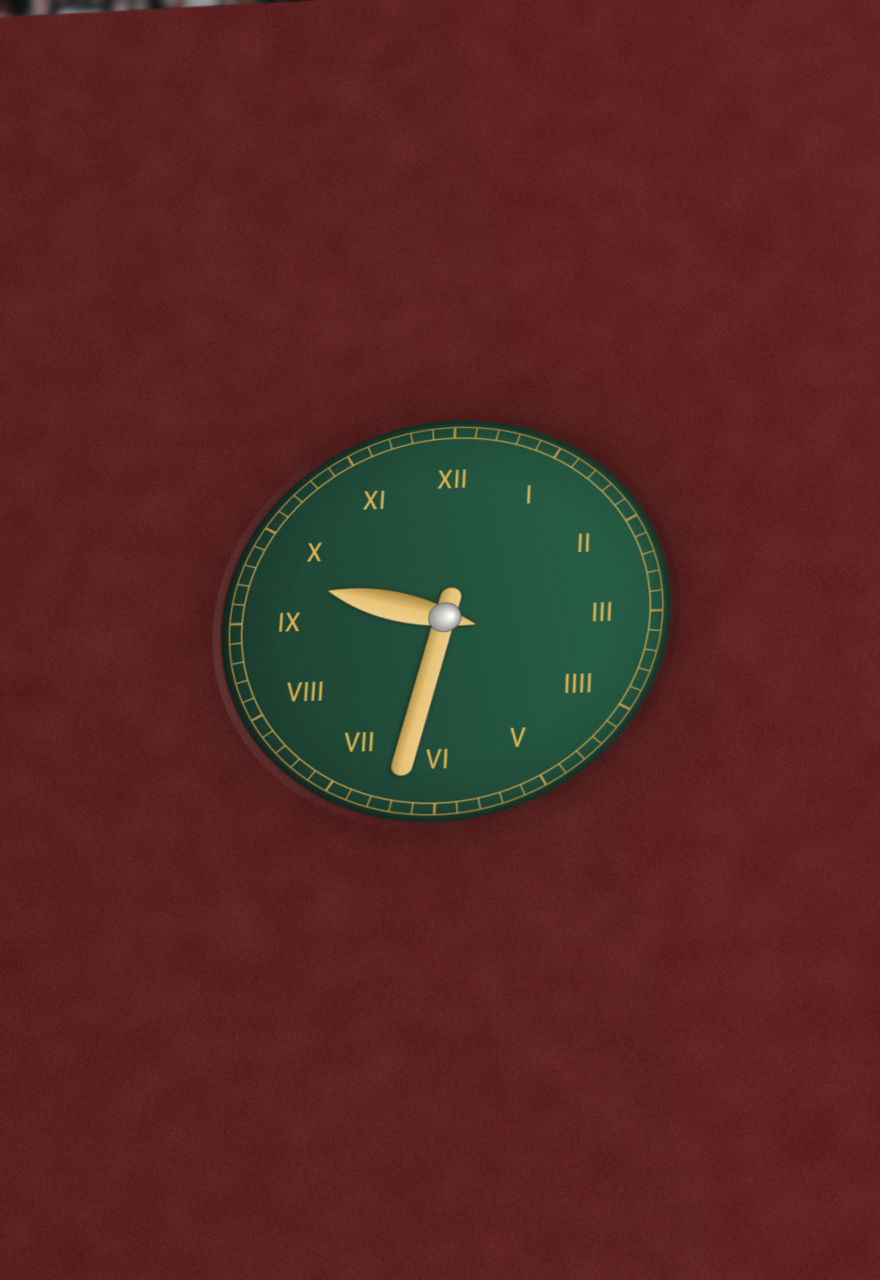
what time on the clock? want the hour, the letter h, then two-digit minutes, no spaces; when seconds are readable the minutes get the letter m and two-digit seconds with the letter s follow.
9h32
